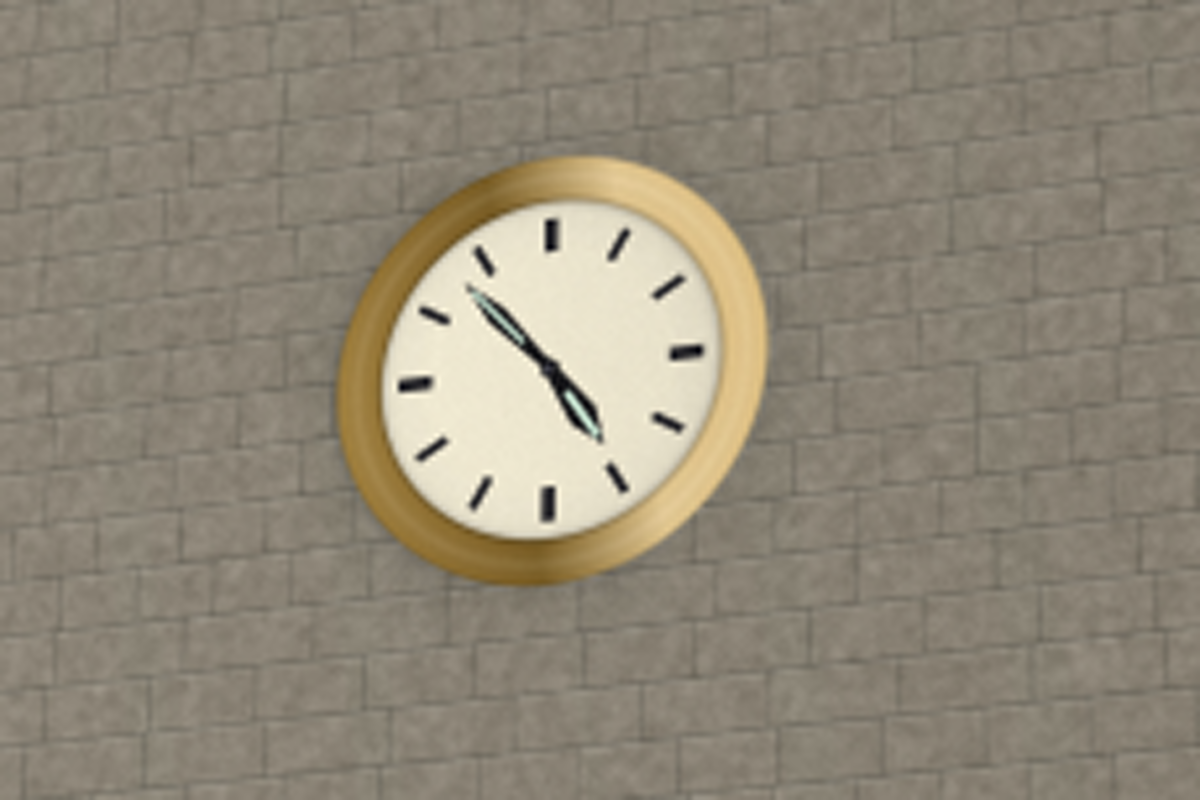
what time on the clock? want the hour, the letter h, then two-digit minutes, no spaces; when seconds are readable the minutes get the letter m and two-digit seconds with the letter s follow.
4h53
